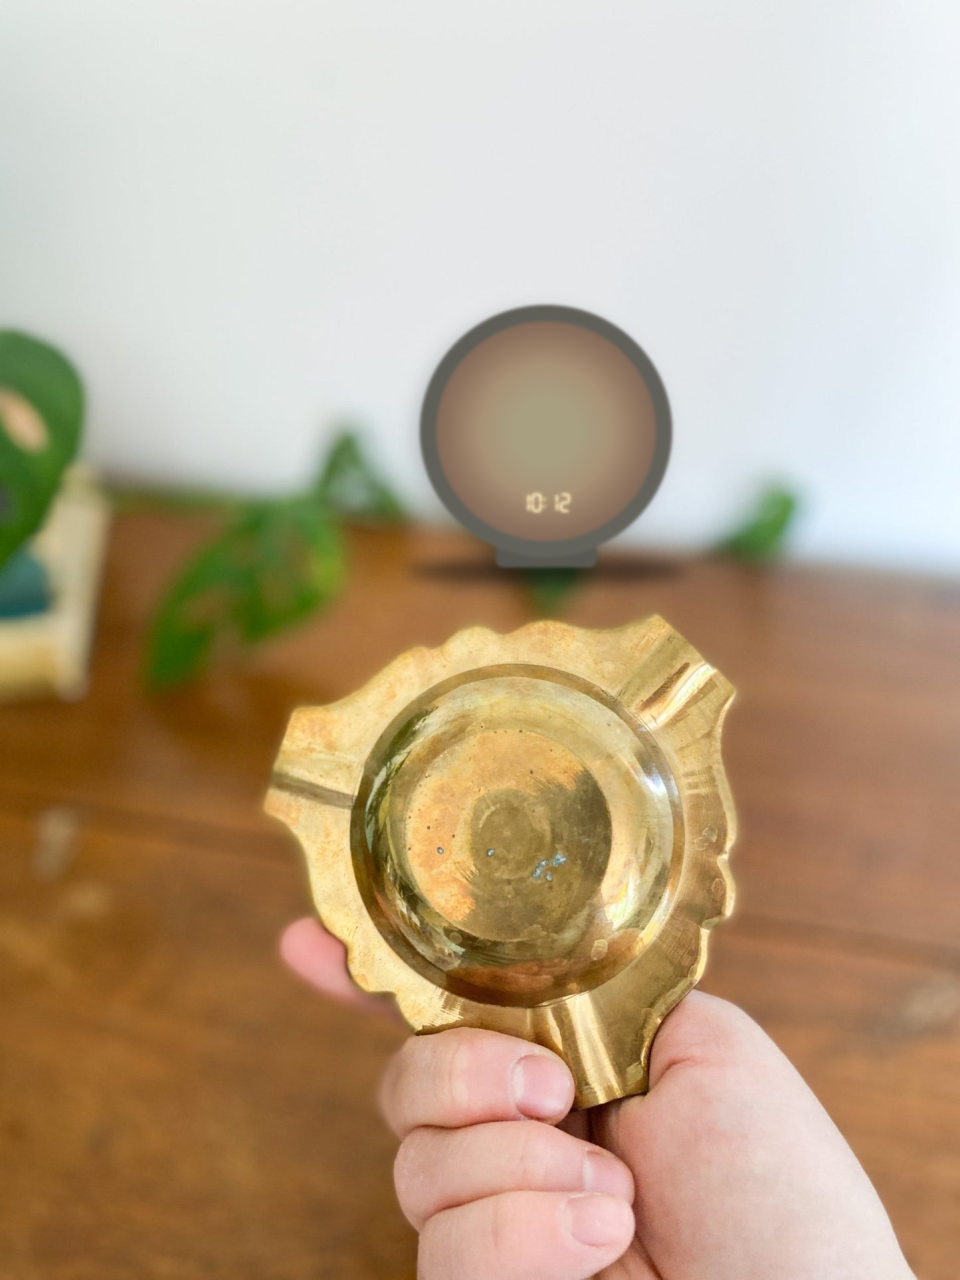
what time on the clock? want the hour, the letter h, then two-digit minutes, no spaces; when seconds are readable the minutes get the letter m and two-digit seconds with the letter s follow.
10h12
